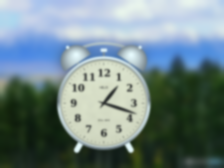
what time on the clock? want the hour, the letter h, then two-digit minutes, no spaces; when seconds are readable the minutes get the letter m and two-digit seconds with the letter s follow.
1h18
